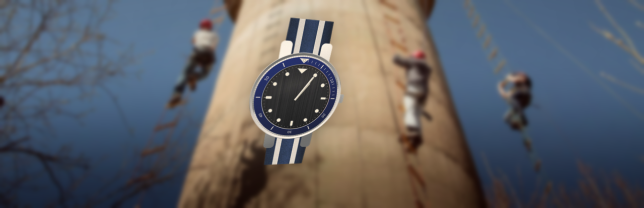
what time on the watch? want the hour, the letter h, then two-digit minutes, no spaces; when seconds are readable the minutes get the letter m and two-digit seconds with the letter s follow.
1h05
